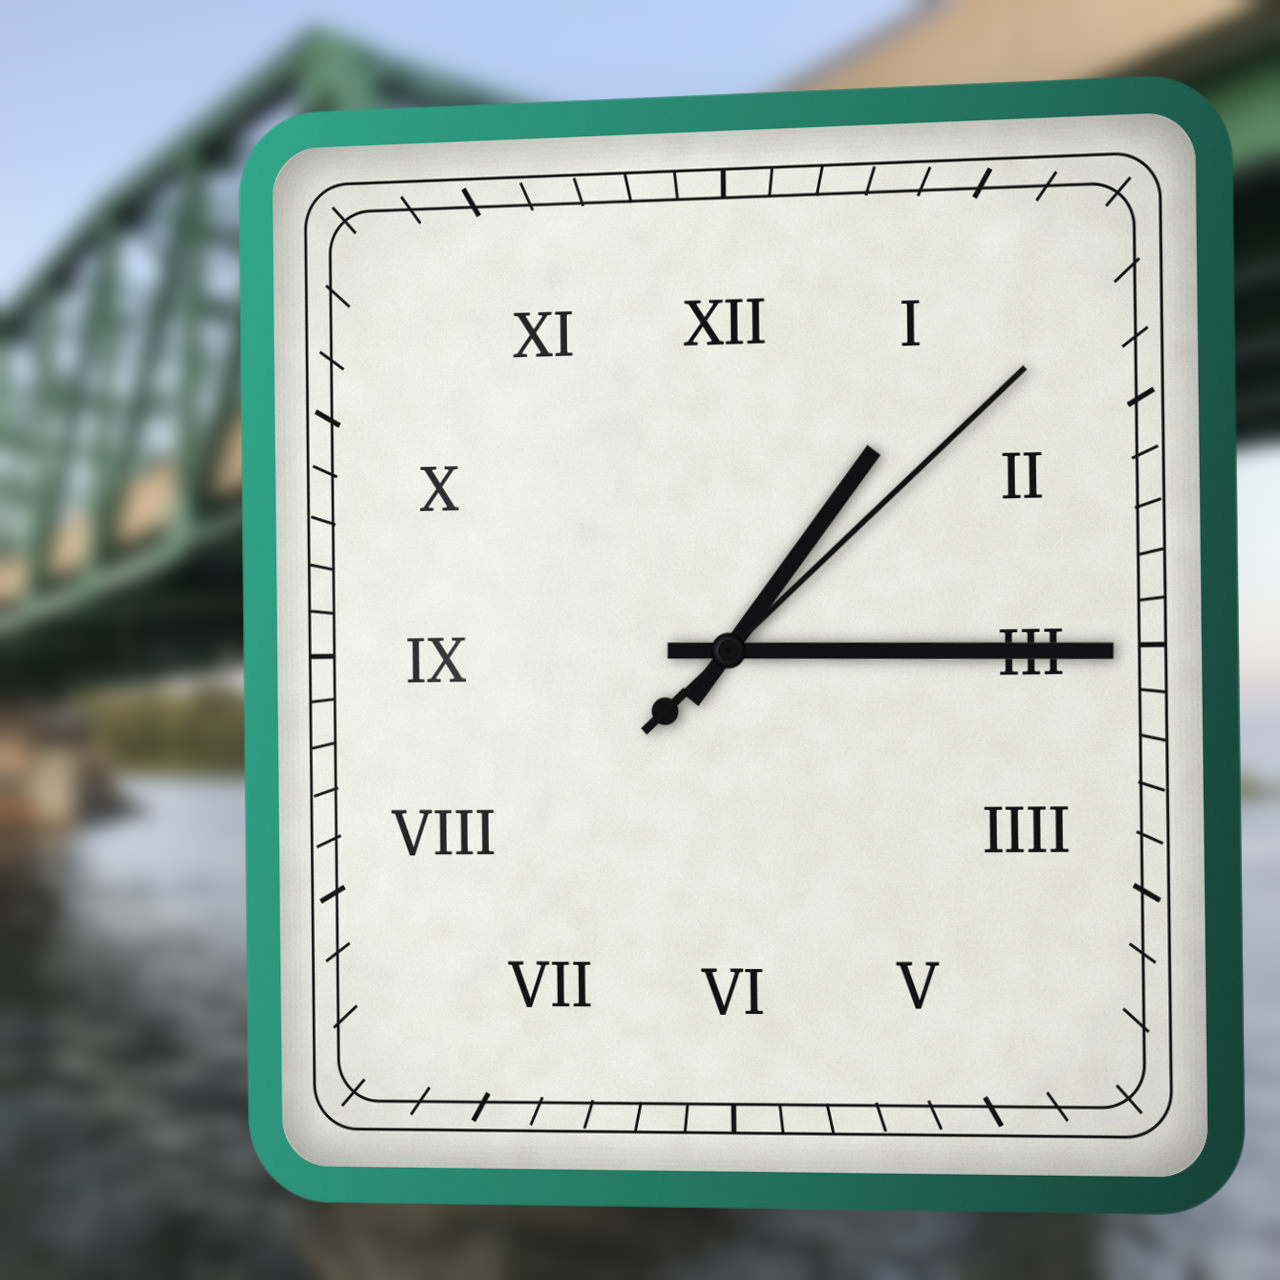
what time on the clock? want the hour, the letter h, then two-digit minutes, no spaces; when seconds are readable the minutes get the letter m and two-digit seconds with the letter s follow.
1h15m08s
